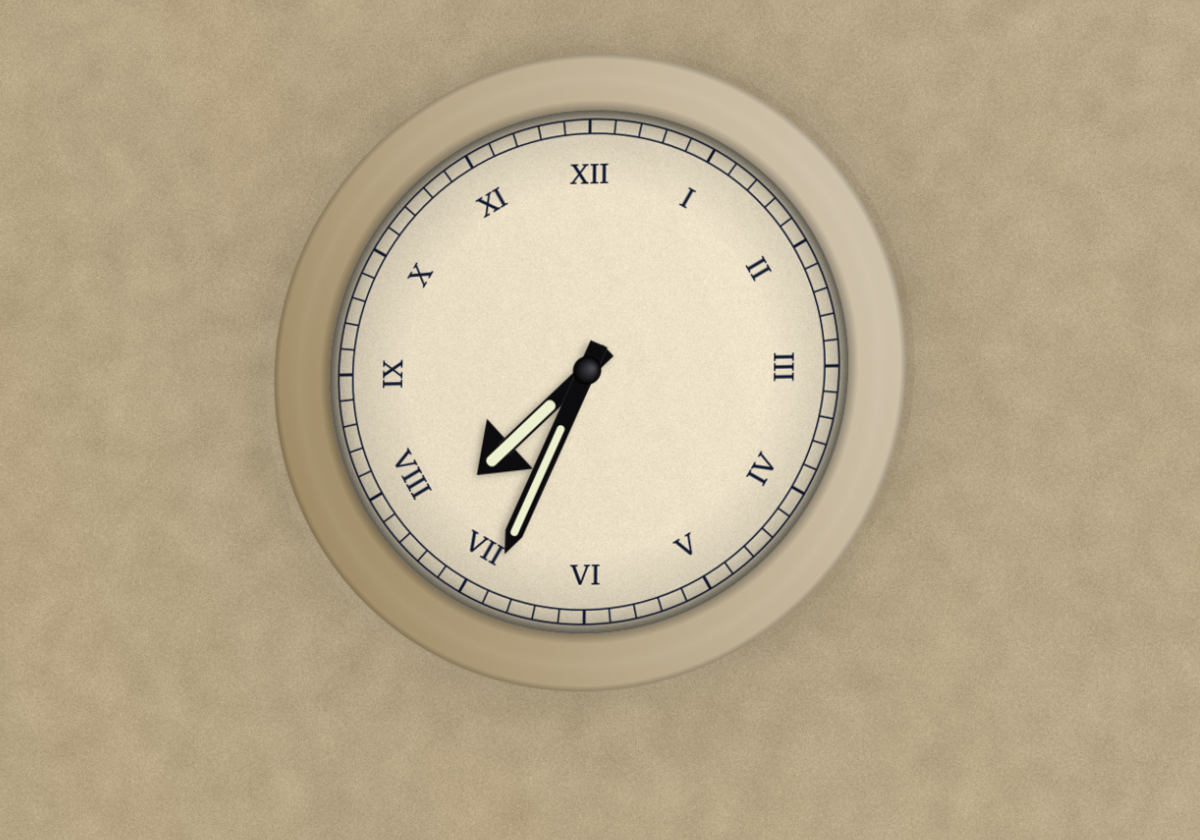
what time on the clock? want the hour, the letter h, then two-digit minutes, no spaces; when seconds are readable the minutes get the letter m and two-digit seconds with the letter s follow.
7h34
